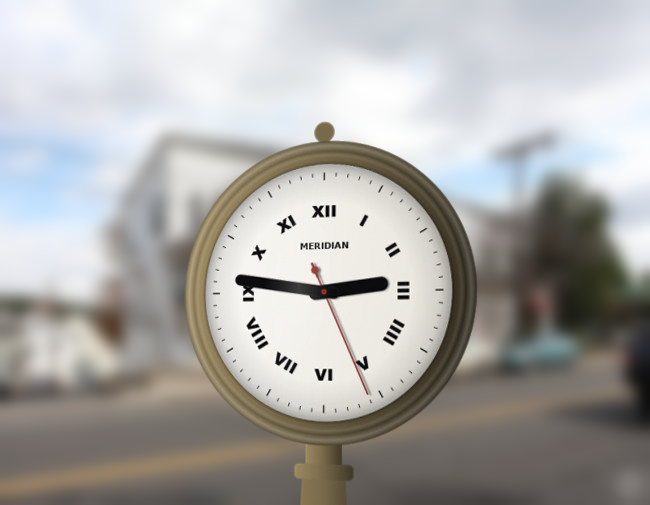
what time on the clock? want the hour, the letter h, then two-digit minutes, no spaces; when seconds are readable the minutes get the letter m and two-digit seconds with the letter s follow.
2h46m26s
